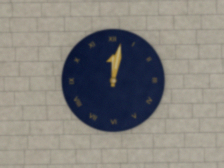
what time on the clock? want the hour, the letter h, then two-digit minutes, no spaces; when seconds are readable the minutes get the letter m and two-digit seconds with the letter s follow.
12h02
